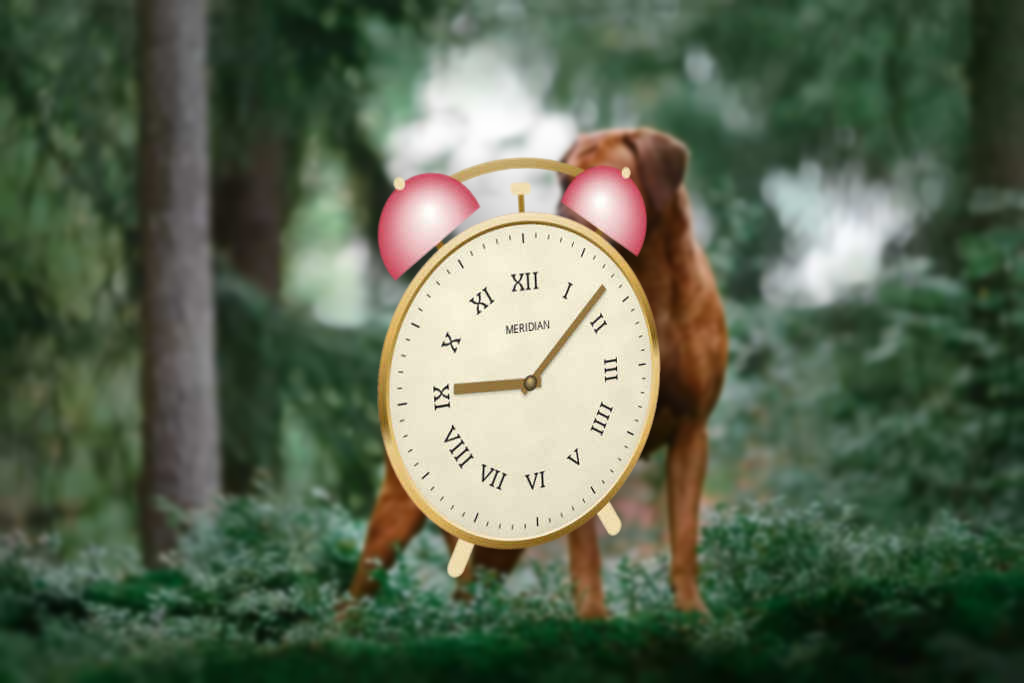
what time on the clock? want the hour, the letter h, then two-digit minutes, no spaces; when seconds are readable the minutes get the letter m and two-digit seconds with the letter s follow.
9h08
